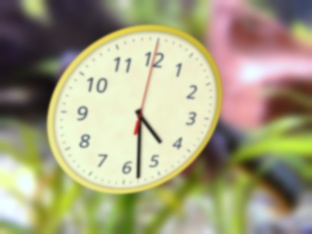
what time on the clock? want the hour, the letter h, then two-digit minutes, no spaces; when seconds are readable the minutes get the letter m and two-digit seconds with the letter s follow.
4h28m00s
